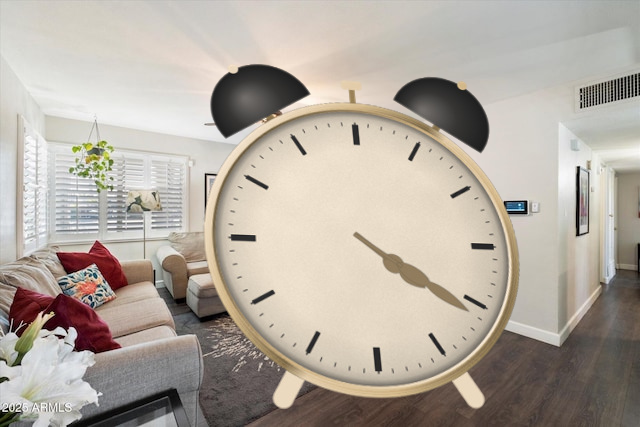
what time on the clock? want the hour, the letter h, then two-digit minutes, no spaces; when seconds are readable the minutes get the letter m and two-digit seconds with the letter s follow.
4h21
